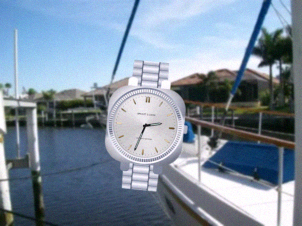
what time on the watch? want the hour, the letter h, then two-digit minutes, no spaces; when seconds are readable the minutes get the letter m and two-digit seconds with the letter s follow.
2h33
